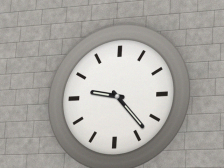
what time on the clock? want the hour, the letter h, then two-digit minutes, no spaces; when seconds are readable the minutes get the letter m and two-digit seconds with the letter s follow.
9h23
